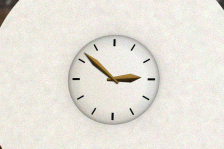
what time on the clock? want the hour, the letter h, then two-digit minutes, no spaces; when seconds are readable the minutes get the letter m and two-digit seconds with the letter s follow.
2h52
